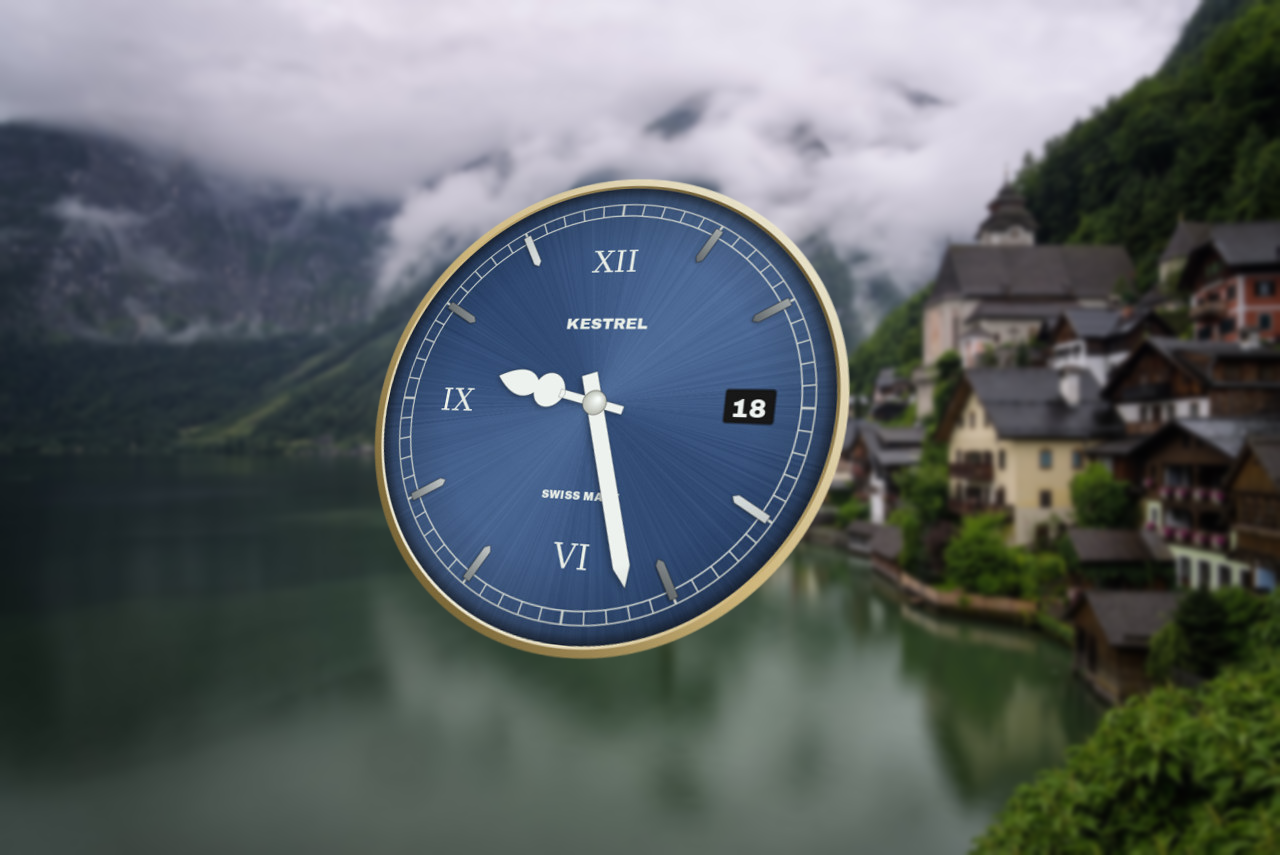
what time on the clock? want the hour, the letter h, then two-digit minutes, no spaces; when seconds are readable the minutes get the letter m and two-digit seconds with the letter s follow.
9h27
